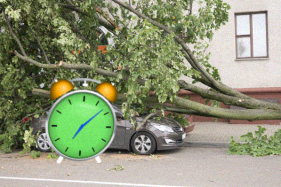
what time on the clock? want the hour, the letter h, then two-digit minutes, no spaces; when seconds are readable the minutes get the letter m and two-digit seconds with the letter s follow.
7h08
